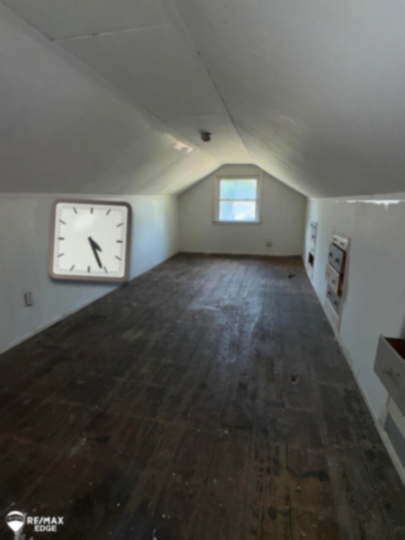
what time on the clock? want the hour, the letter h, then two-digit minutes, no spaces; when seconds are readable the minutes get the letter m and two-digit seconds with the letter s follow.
4h26
